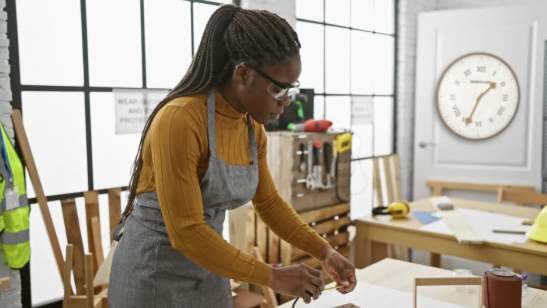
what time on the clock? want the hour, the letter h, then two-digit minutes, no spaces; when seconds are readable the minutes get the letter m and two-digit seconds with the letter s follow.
1h34
